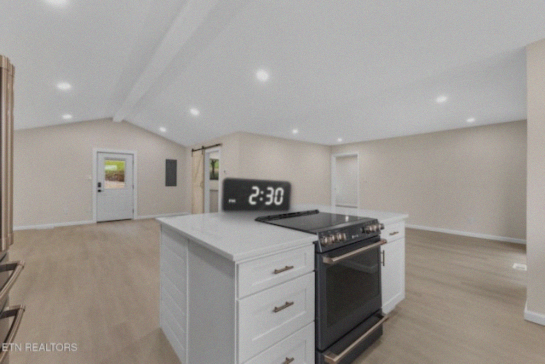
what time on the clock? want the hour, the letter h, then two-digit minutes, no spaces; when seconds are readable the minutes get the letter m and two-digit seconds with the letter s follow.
2h30
